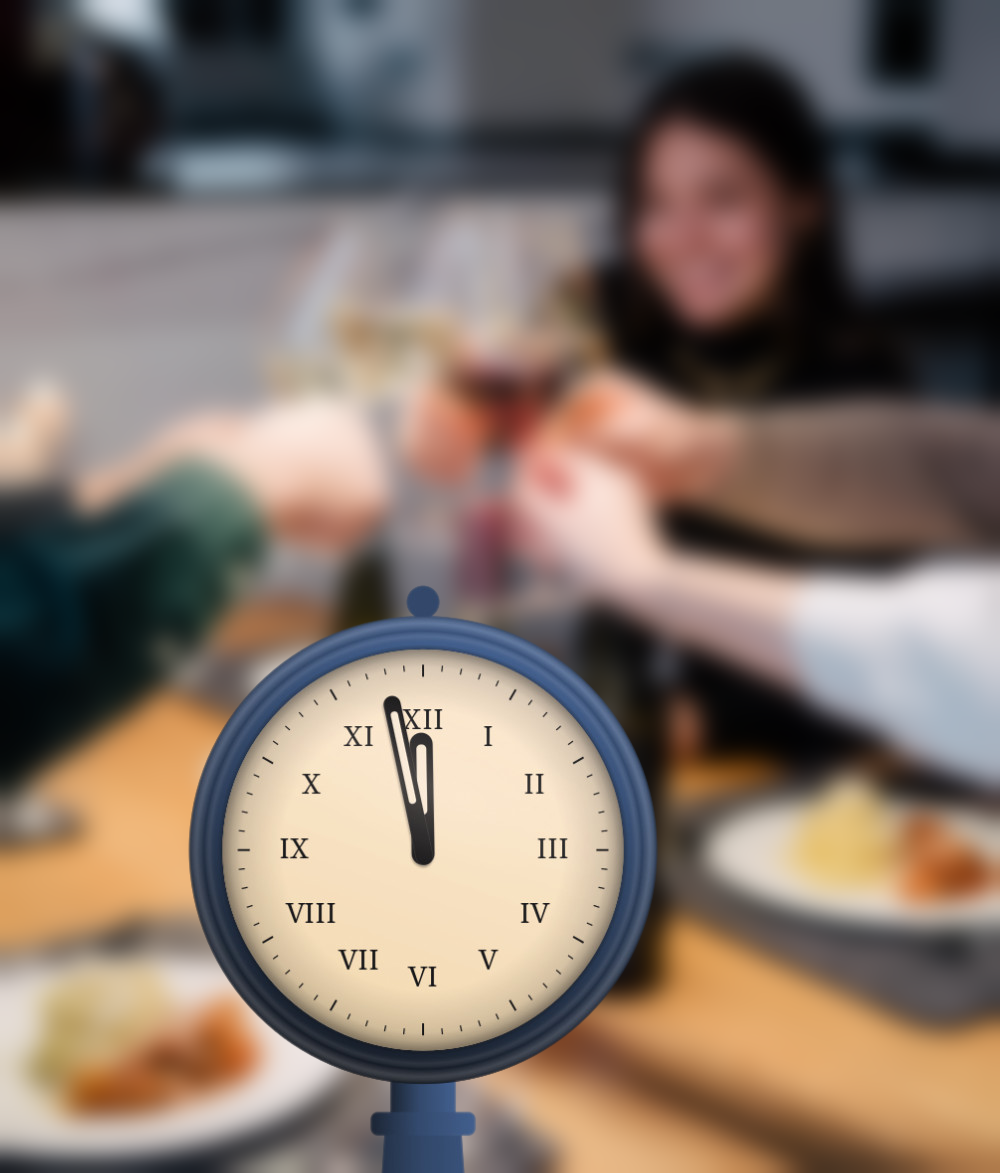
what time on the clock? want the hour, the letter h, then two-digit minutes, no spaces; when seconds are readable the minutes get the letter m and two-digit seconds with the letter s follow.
11h58
